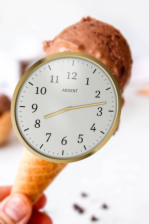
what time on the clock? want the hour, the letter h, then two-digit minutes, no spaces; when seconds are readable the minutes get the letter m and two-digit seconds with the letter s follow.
8h13
